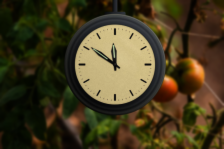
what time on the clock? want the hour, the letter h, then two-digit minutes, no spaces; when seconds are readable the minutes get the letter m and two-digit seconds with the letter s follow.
11h51
